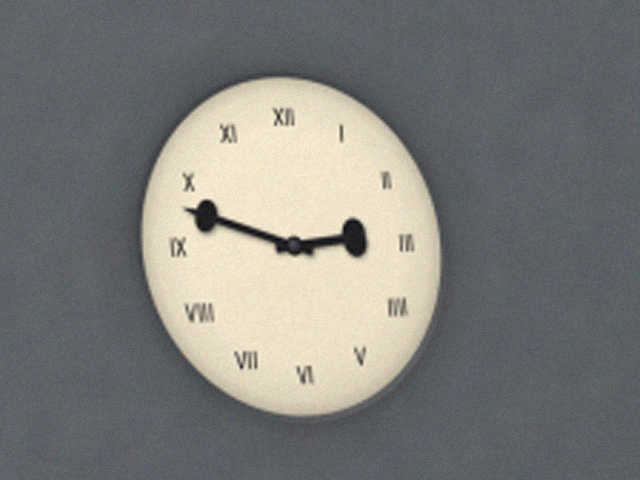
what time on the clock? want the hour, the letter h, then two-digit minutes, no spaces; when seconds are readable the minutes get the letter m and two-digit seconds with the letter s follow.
2h48
